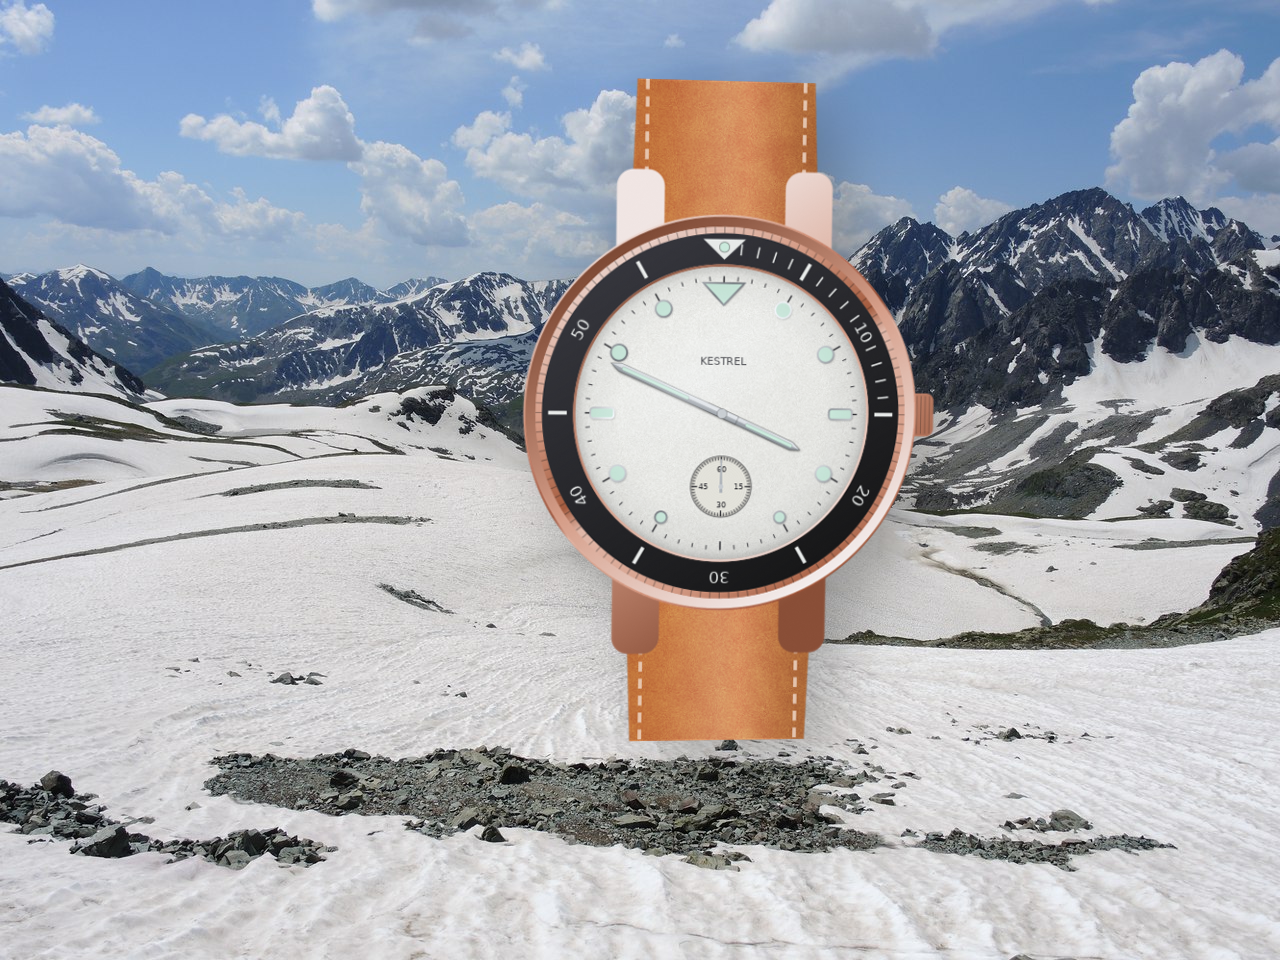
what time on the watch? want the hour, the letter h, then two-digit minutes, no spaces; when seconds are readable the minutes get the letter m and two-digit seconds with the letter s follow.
3h49
